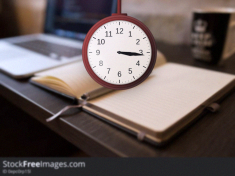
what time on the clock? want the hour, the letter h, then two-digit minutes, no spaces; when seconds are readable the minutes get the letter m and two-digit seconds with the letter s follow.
3h16
